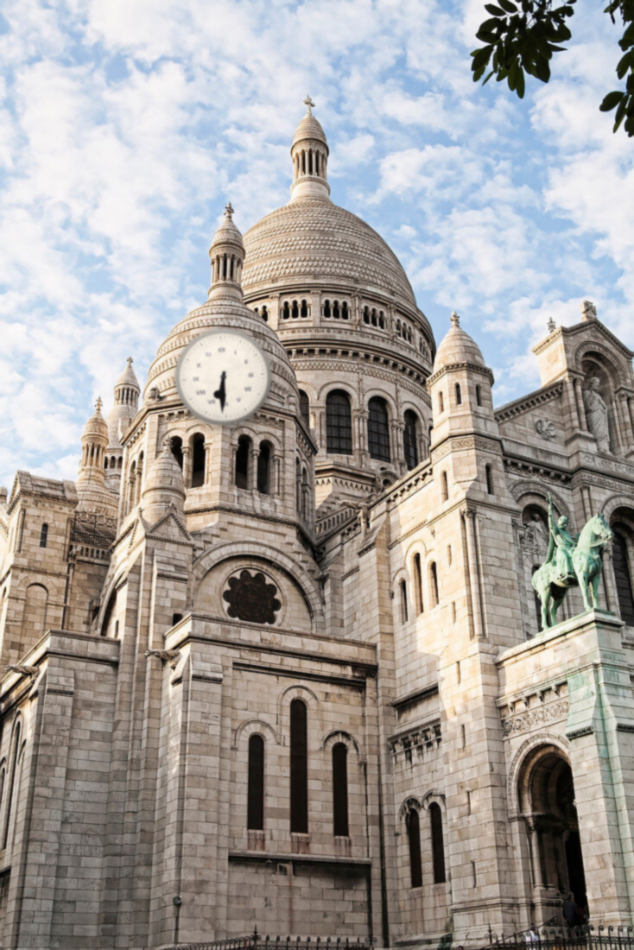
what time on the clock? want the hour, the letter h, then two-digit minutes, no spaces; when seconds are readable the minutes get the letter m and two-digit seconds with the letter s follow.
6h31
